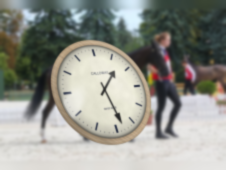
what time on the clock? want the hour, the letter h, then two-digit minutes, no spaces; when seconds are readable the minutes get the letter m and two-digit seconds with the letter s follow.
1h28
